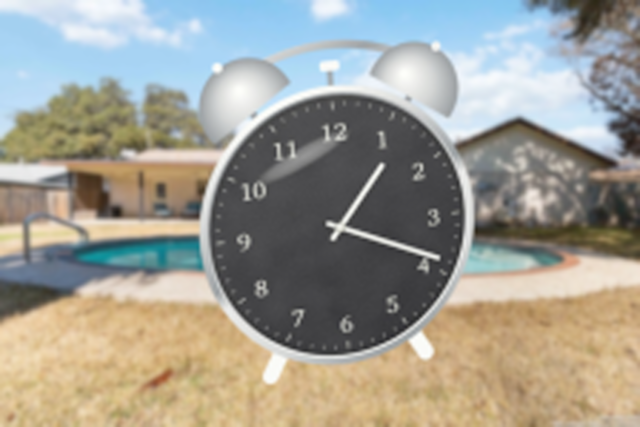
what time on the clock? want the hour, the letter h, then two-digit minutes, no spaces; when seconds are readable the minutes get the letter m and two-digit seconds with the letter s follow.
1h19
